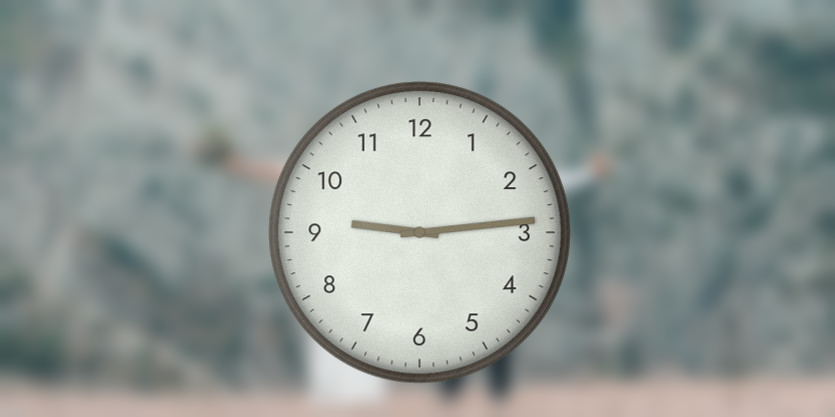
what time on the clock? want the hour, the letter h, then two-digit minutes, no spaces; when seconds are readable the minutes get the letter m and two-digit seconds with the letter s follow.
9h14
